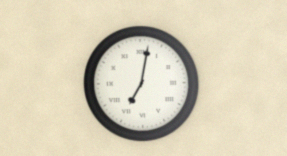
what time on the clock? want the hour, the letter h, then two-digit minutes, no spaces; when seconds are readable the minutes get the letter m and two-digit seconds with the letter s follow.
7h02
